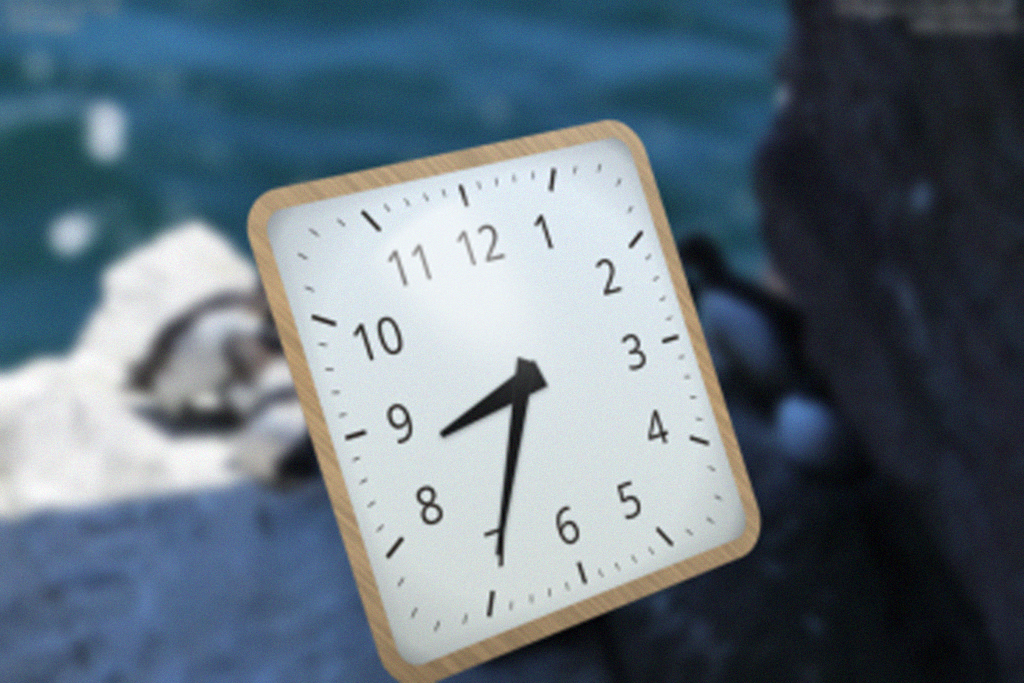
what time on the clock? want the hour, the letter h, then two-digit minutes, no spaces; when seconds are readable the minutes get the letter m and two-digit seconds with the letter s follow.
8h35
